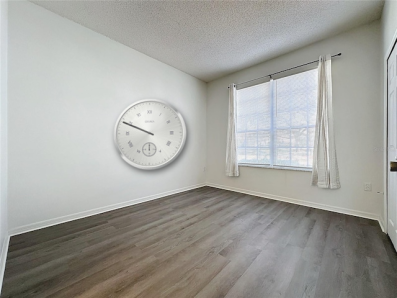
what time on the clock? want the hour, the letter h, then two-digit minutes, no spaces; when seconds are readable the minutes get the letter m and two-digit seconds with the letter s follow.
9h49
